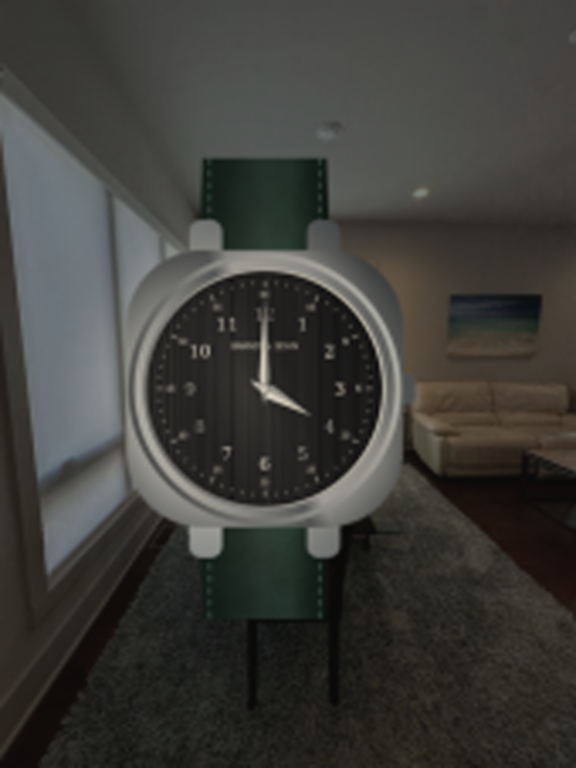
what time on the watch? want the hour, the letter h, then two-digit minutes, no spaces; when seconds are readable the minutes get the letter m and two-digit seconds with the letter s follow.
4h00
